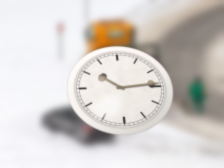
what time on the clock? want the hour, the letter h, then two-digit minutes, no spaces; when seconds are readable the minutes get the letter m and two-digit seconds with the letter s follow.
10h14
